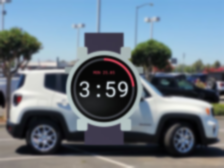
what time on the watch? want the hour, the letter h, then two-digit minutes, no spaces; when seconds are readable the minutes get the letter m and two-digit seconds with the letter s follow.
3h59
